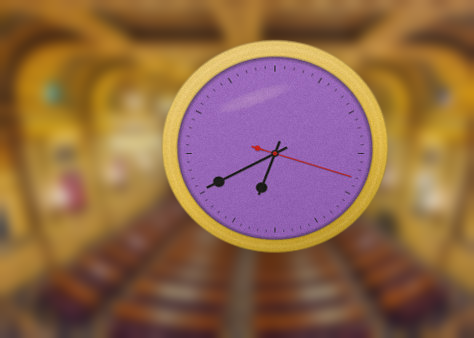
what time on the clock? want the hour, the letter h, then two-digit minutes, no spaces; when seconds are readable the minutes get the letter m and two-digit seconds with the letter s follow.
6h40m18s
